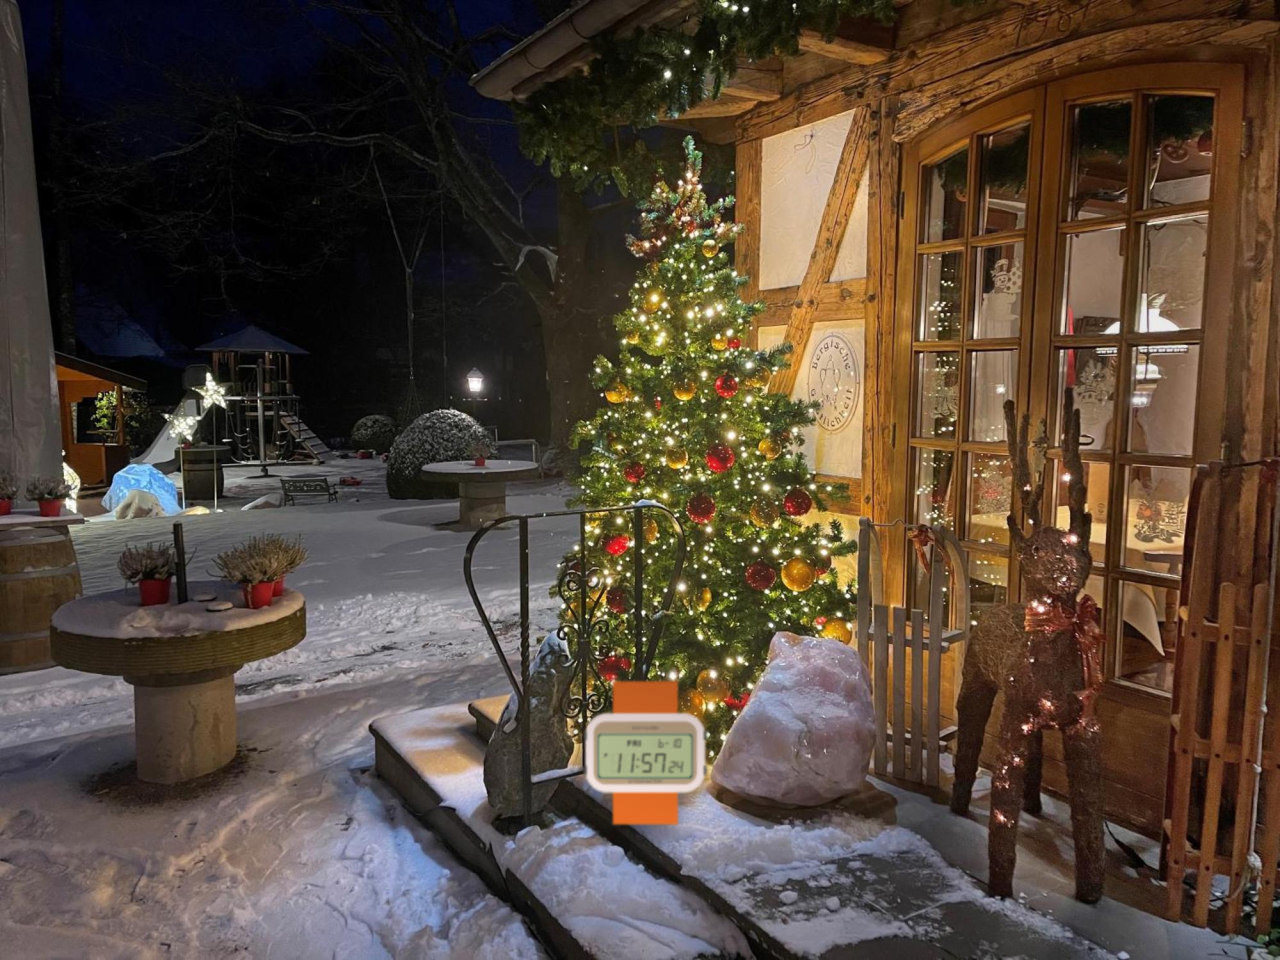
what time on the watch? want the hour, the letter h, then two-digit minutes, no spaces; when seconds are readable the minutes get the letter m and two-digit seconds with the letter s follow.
11h57m24s
